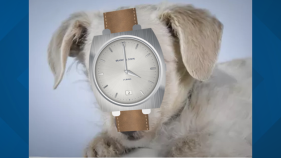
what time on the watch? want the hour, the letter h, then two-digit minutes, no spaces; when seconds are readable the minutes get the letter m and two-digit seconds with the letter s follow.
4h00
